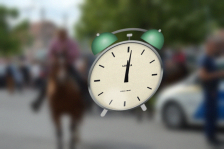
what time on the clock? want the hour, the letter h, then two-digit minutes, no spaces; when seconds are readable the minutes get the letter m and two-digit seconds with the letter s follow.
12h01
